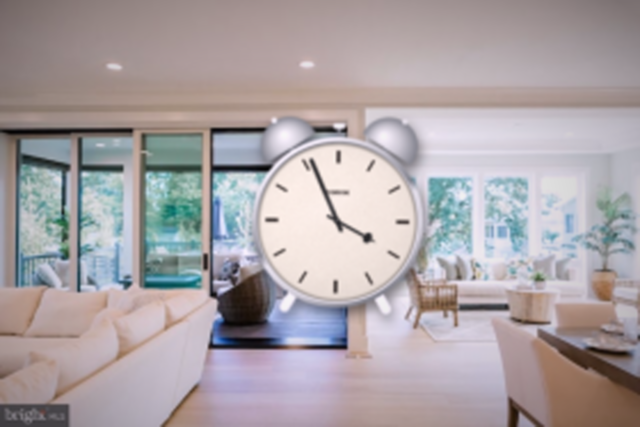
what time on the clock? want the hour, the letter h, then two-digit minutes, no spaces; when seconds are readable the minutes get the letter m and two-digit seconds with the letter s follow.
3h56
